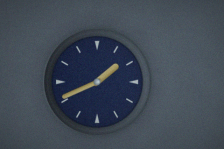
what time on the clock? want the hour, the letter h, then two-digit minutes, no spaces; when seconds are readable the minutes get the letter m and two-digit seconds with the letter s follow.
1h41
